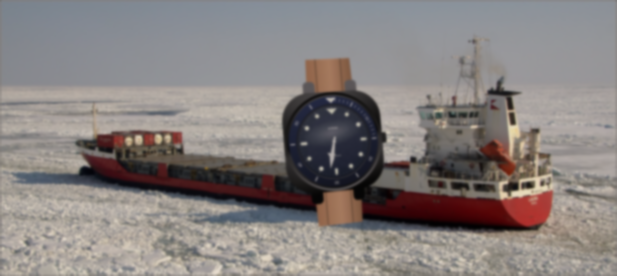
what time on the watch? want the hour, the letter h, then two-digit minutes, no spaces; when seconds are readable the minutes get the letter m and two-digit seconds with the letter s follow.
6h32
